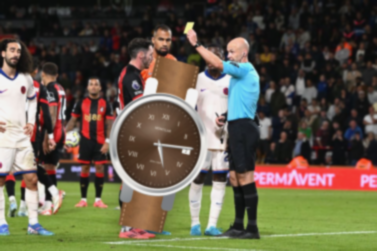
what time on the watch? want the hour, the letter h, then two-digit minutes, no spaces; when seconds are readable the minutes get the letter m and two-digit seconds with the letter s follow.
5h14
